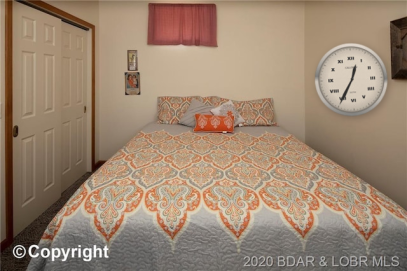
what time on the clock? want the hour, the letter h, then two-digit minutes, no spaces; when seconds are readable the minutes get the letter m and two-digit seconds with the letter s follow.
12h35
